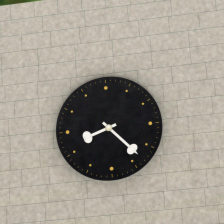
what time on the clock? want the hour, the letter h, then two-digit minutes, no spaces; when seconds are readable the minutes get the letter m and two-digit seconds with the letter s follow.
8h23
